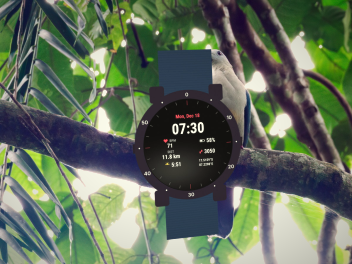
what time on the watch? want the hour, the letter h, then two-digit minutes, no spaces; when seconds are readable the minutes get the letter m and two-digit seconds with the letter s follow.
7h30
